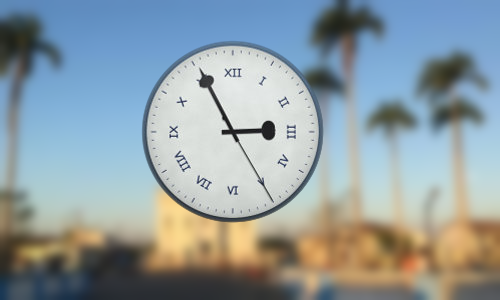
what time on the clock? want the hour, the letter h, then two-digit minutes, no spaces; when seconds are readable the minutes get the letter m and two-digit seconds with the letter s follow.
2h55m25s
